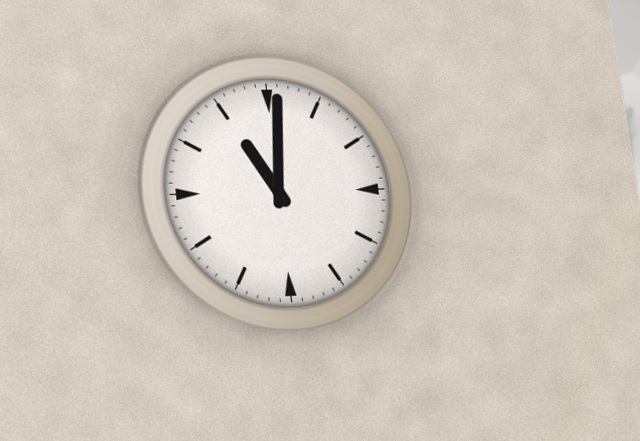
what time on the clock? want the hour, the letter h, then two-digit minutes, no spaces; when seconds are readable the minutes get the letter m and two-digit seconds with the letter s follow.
11h01
